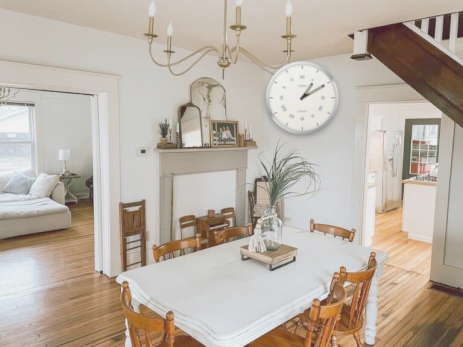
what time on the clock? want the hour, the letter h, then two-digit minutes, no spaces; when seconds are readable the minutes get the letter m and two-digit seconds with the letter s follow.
1h10
